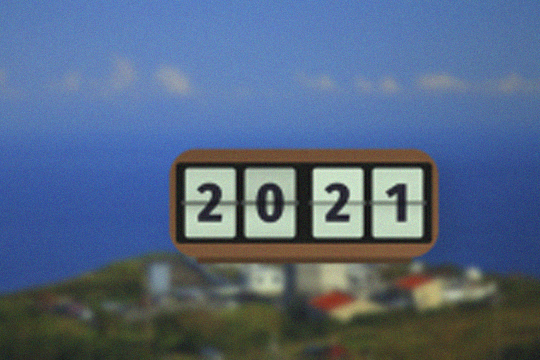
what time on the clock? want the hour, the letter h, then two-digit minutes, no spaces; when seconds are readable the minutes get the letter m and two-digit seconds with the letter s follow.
20h21
